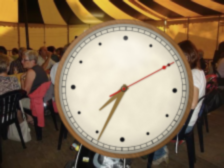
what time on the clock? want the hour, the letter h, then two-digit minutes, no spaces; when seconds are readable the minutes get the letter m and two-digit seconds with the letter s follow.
7h34m10s
